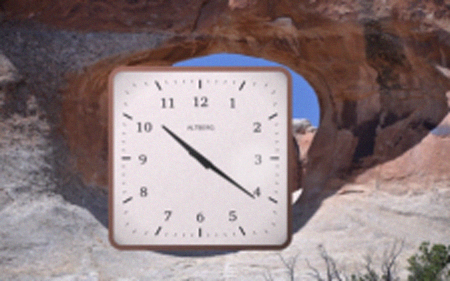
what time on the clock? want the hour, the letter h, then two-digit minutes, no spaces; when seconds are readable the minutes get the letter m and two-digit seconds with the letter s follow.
10h21
